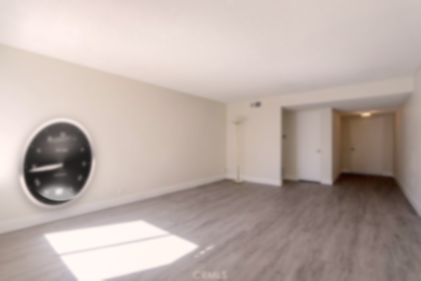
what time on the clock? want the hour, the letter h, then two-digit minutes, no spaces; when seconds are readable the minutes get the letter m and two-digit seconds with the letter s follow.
8h44
